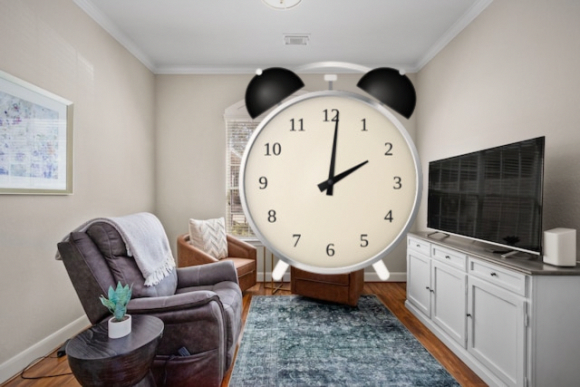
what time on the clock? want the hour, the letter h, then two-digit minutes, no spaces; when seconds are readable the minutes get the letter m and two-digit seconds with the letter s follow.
2h01
